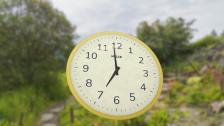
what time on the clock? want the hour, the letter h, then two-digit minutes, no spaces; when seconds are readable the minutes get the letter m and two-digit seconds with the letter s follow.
6h59
